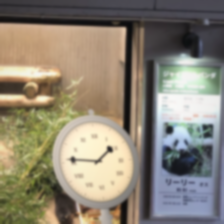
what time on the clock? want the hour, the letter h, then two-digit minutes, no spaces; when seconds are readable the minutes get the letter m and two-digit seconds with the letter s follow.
1h46
